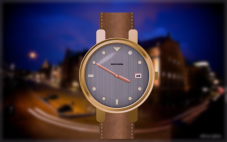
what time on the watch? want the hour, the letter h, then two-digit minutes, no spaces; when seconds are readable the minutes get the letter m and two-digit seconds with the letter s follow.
3h50
